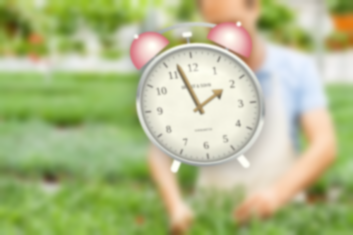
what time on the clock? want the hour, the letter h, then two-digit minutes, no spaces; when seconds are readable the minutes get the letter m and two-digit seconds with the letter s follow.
1h57
